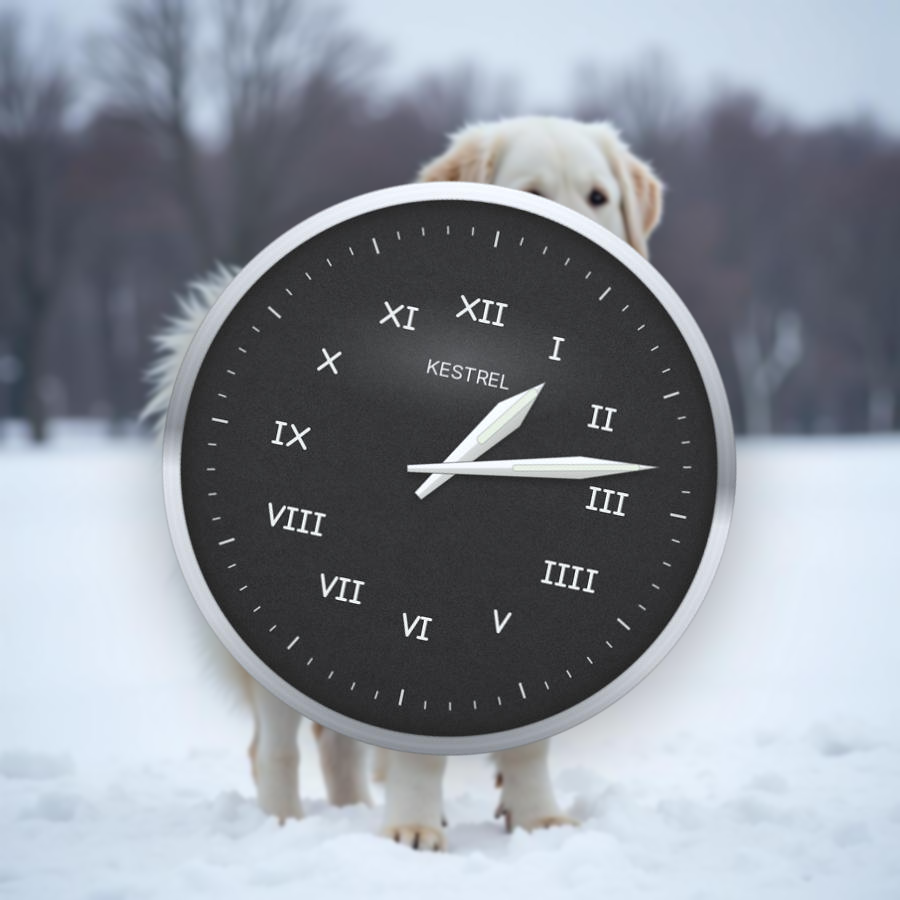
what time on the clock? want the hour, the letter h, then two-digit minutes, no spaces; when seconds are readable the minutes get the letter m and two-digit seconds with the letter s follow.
1h13
